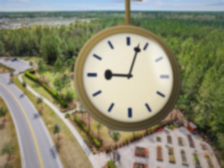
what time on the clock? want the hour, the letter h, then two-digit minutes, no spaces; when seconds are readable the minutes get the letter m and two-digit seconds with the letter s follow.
9h03
